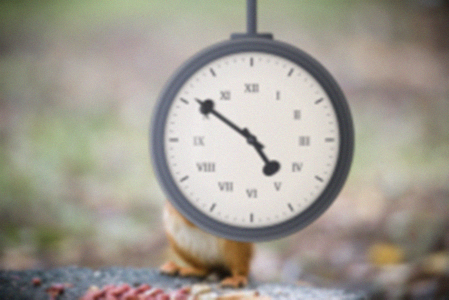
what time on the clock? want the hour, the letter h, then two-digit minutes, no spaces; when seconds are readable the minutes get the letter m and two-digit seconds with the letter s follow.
4h51
